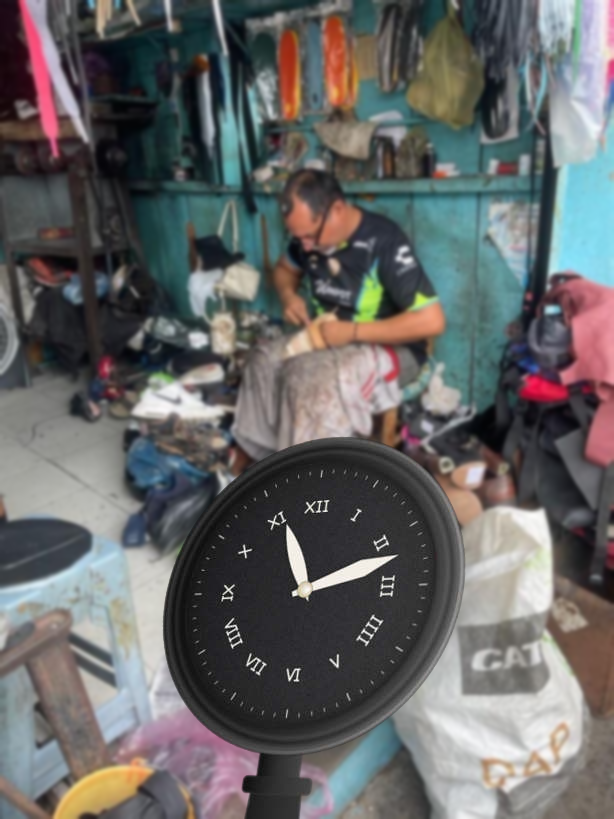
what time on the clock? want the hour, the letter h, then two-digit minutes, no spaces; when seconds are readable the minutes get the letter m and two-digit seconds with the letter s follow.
11h12
